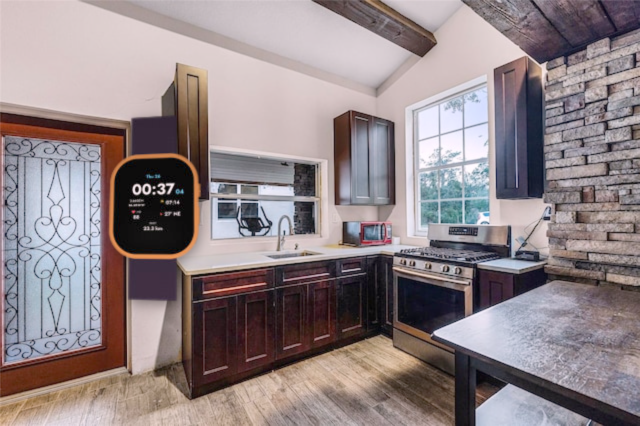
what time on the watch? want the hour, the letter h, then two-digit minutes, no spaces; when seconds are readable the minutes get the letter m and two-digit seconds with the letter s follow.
0h37
